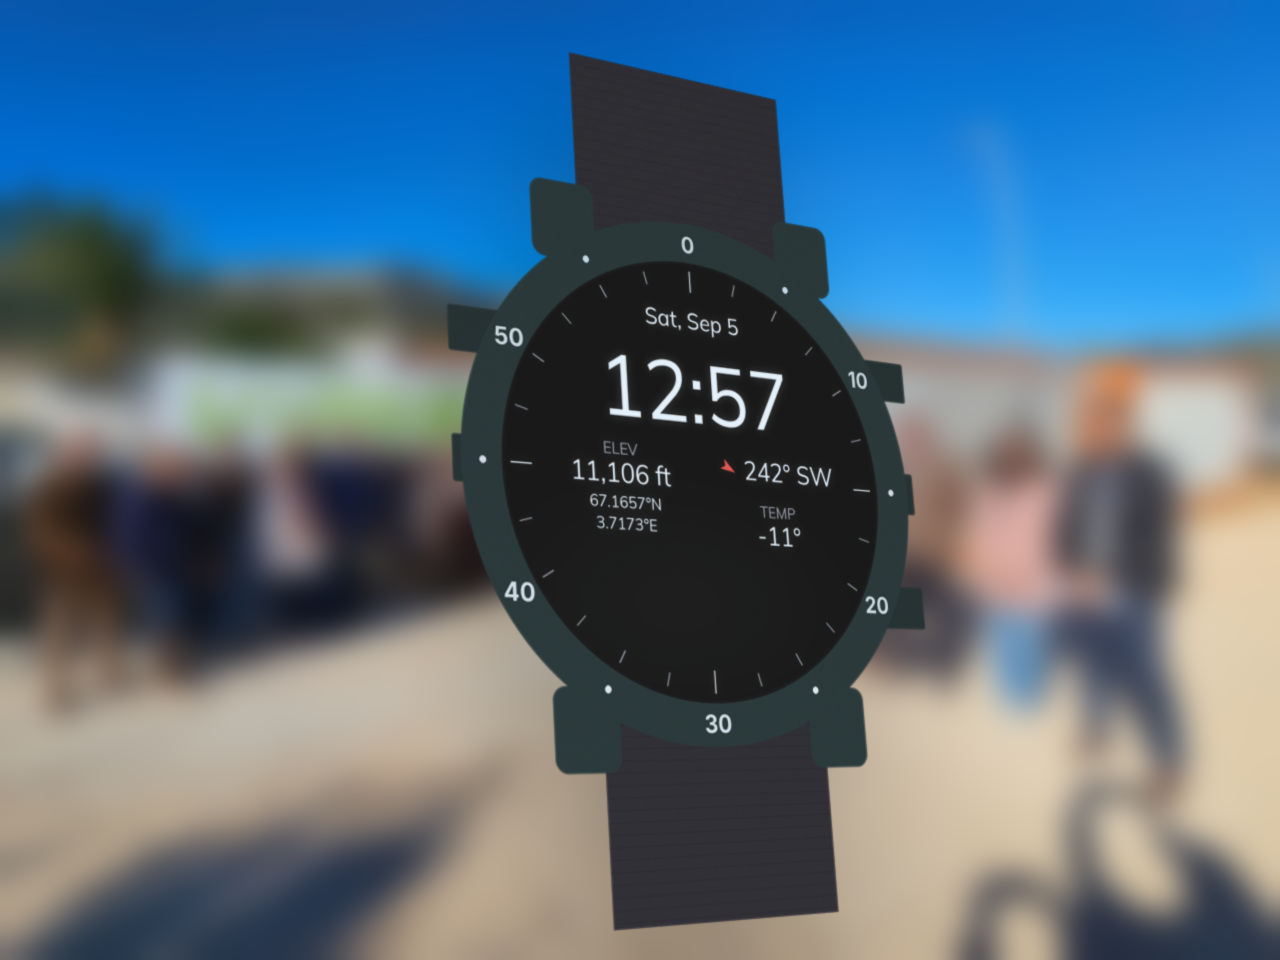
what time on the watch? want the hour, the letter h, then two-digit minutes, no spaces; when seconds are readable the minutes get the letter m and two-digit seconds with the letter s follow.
12h57
